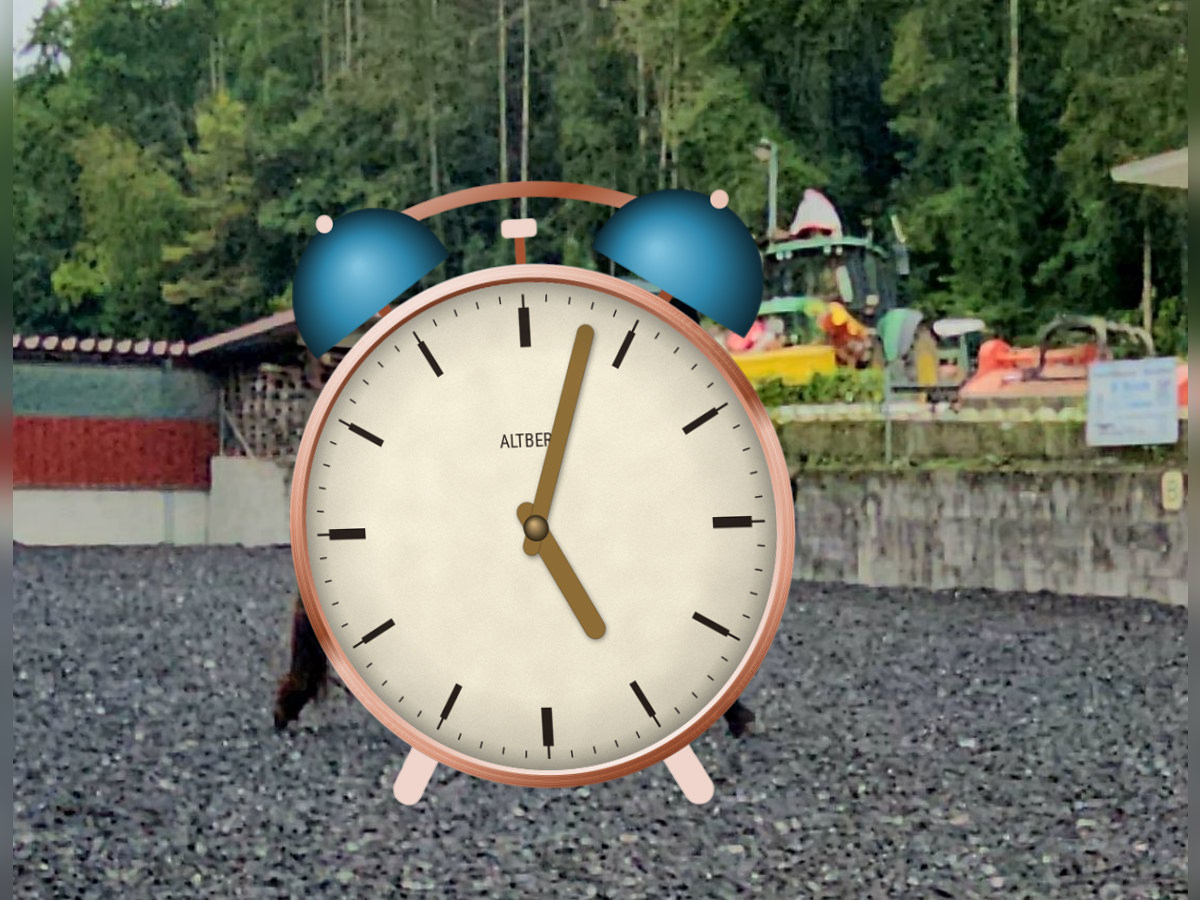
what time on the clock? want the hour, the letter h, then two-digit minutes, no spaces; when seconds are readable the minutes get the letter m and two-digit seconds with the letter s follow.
5h03
